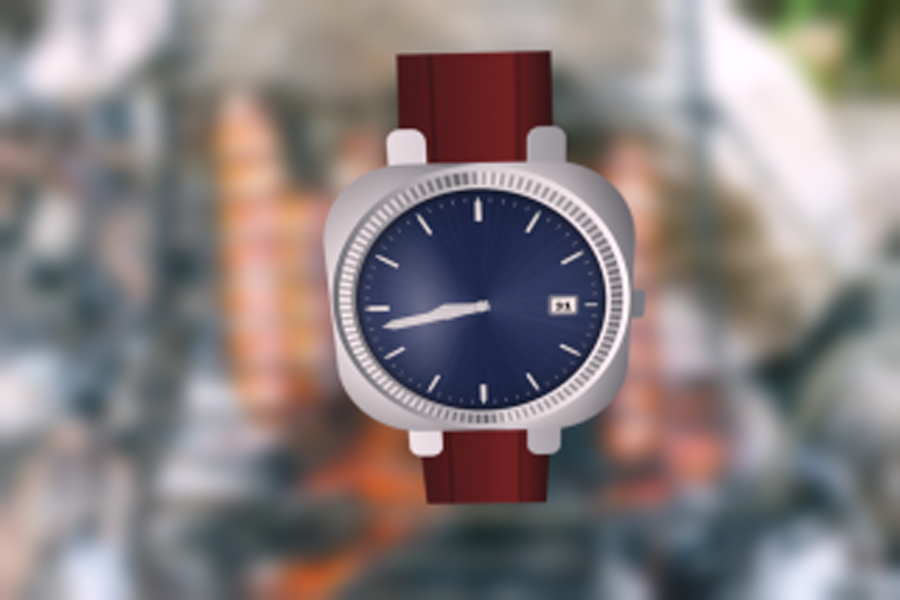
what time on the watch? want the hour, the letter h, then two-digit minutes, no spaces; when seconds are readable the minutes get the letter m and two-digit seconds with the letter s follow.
8h43
